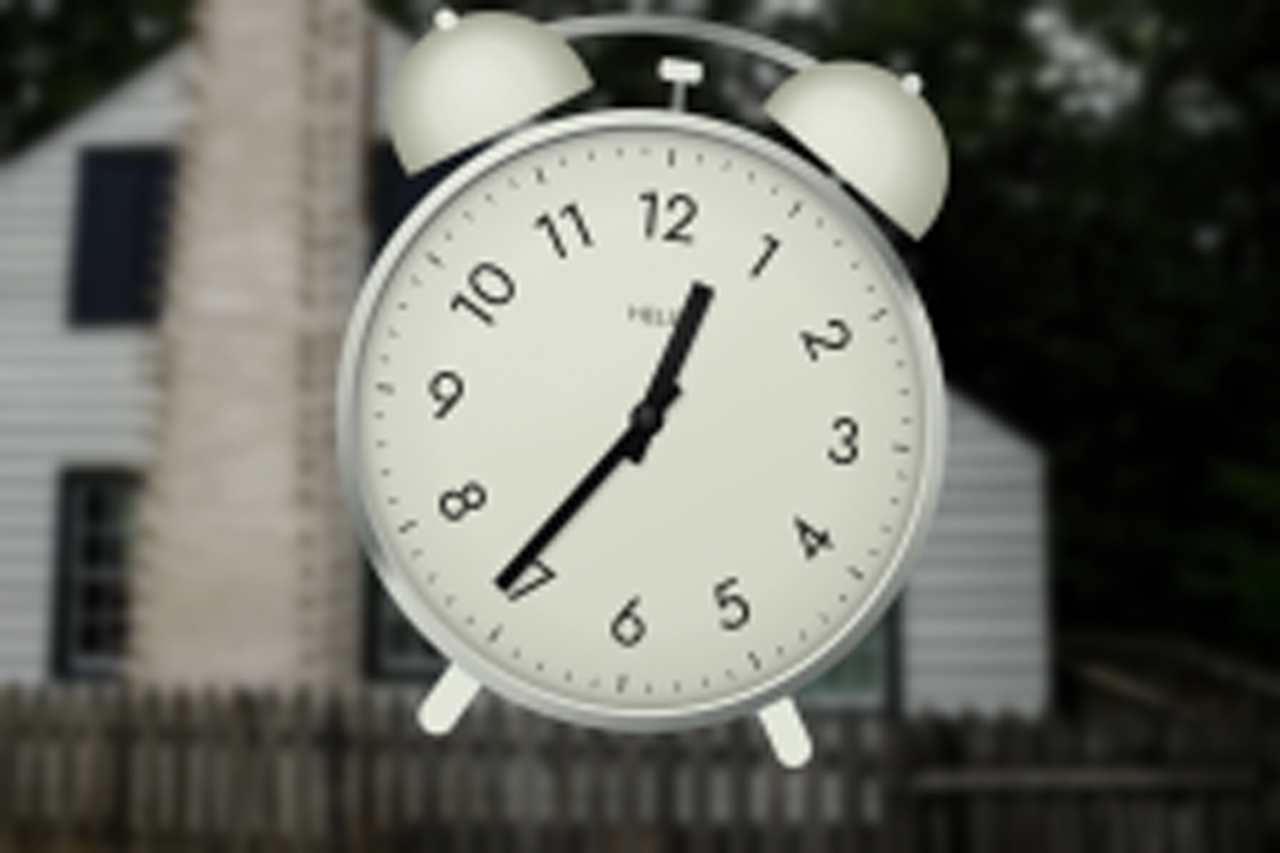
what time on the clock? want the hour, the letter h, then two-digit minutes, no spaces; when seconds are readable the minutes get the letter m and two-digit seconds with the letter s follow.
12h36
